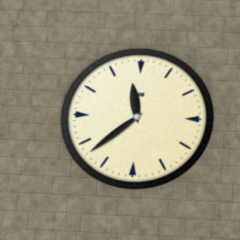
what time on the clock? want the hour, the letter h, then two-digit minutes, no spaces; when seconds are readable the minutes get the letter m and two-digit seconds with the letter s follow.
11h38
